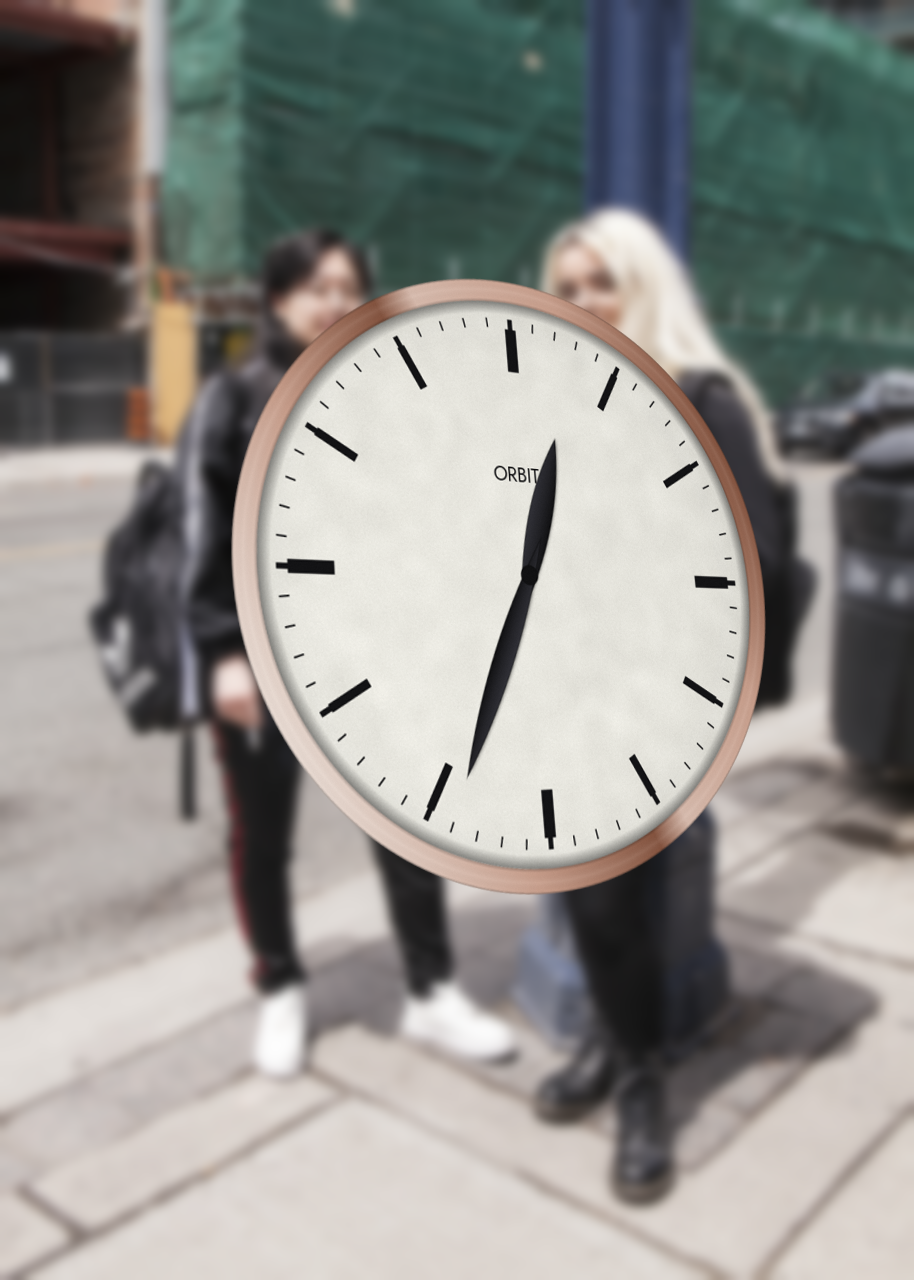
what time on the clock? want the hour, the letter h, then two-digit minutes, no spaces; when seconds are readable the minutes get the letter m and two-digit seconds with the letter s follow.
12h34
